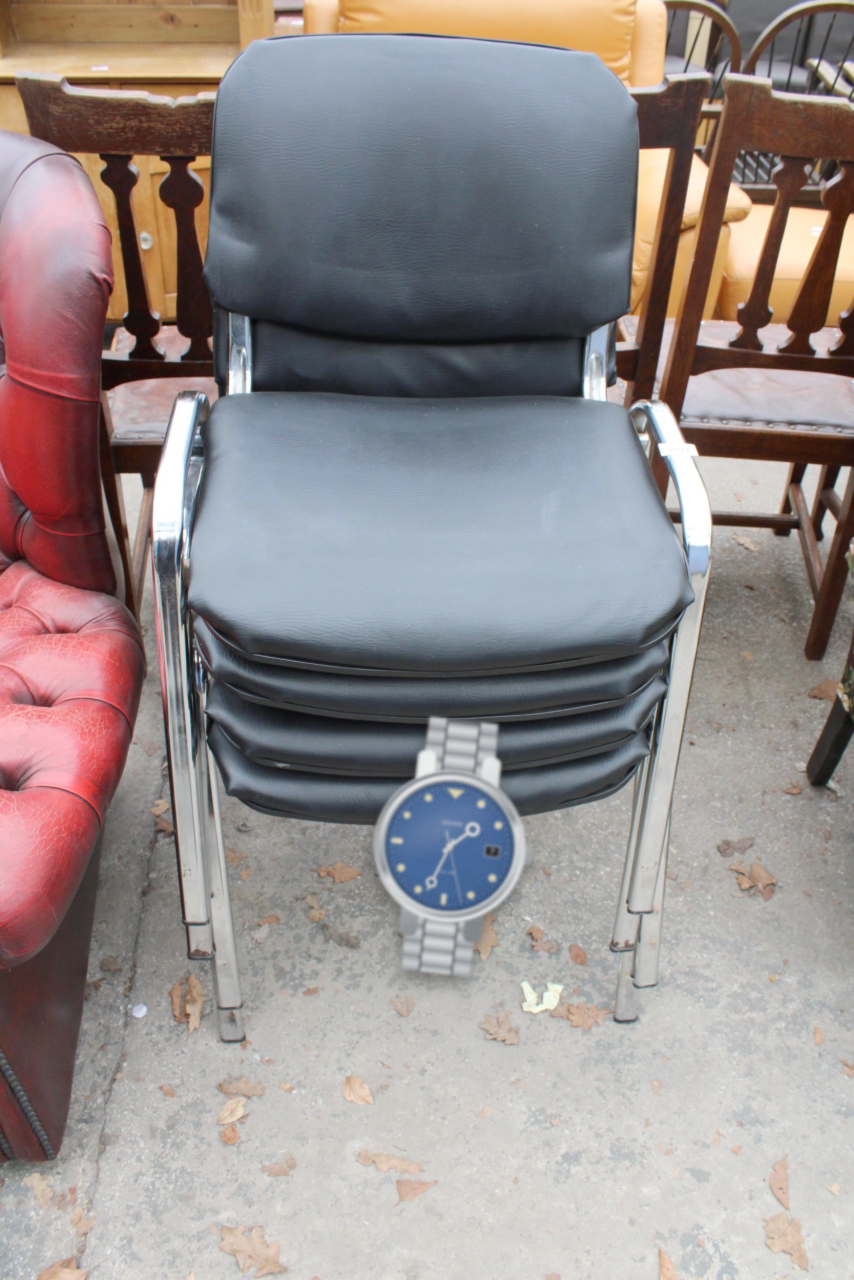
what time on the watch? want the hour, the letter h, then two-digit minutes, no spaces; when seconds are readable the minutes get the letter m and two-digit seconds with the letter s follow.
1h33m27s
